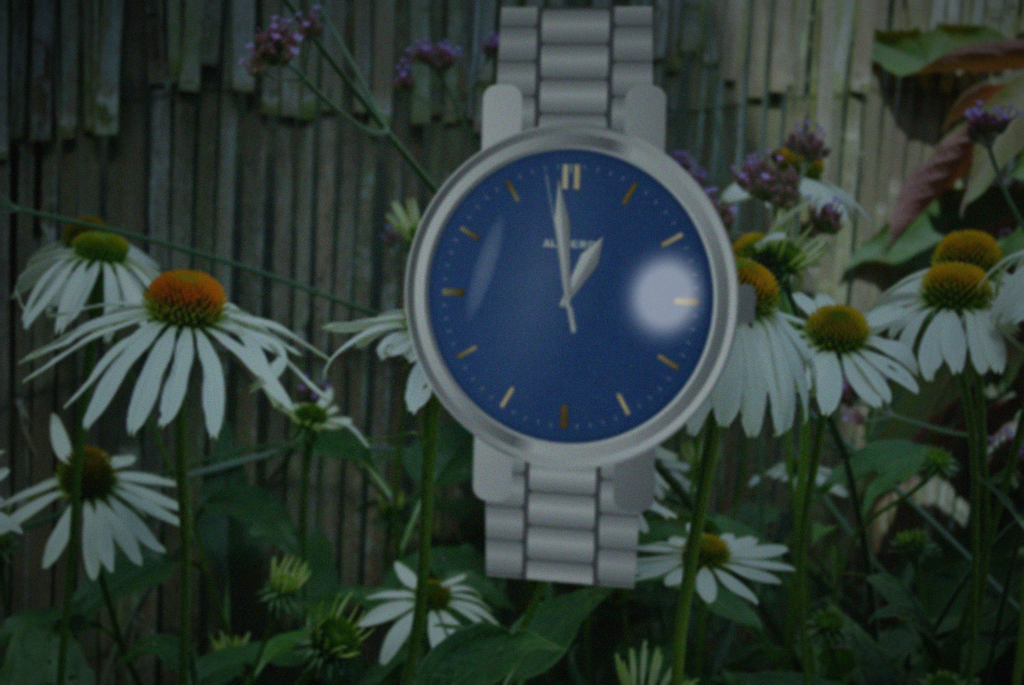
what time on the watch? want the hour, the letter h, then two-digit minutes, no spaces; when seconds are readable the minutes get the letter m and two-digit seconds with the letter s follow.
12h58m58s
